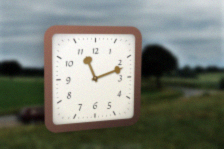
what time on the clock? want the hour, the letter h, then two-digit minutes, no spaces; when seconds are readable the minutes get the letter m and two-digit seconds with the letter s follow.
11h12
